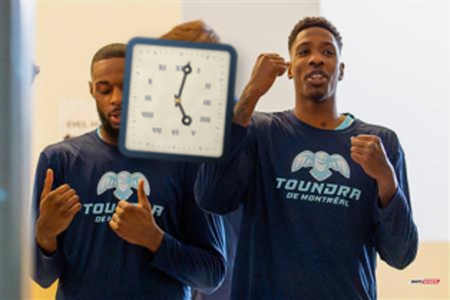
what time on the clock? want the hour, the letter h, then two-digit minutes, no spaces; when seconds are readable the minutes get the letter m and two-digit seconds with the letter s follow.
5h02
